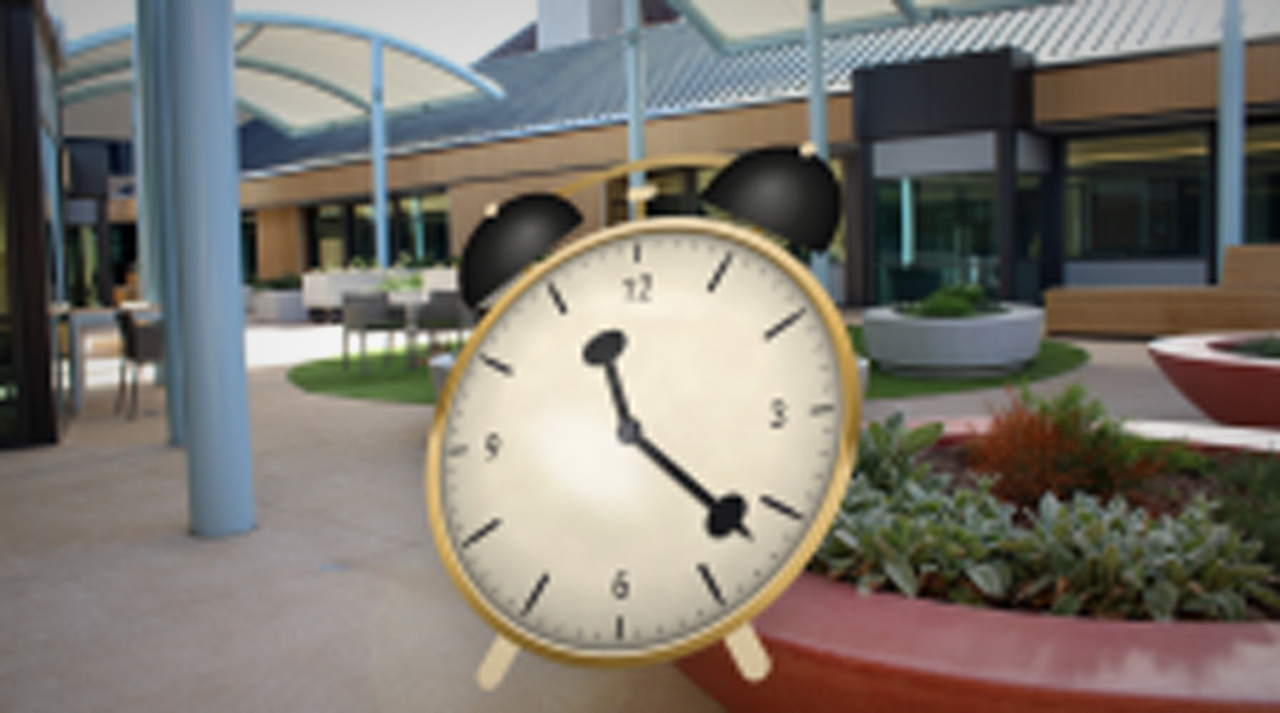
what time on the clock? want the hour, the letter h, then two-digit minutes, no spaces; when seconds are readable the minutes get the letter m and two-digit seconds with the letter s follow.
11h22
